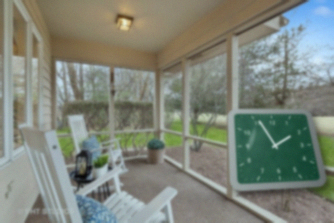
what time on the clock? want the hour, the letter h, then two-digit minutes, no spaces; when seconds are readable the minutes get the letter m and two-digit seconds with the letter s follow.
1h56
